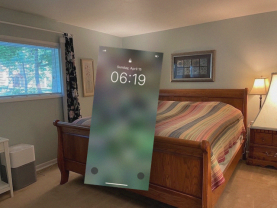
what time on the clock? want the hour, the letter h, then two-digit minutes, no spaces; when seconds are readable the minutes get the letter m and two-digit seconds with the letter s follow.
6h19
